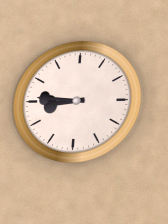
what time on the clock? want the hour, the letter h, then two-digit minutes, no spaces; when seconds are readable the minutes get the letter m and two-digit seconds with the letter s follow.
8h46
